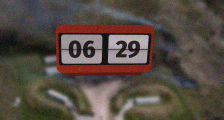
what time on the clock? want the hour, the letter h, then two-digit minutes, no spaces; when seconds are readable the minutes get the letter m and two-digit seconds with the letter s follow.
6h29
